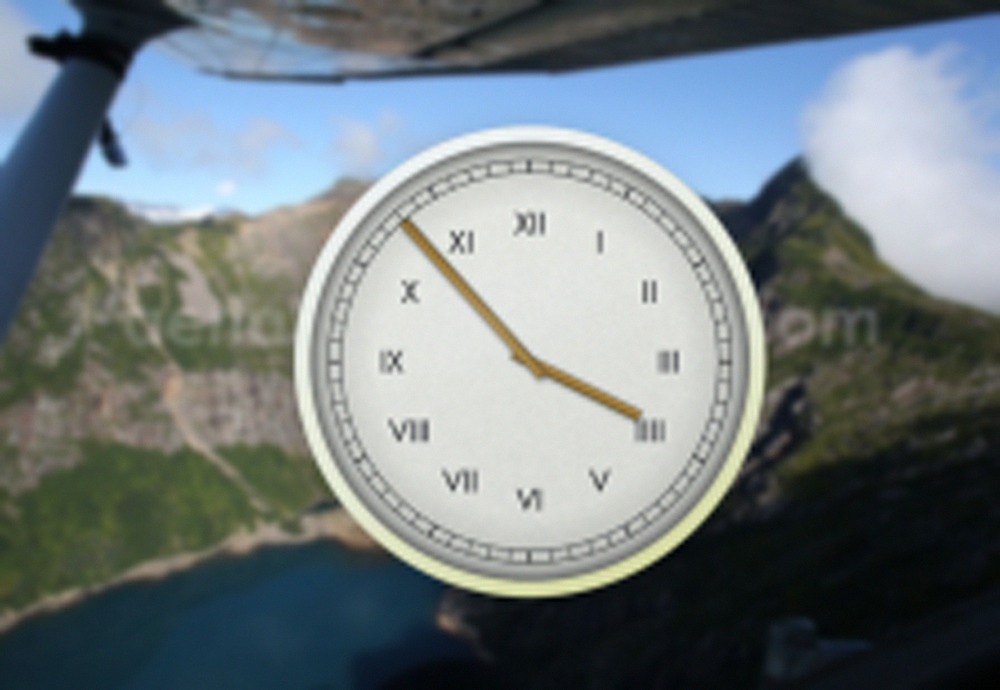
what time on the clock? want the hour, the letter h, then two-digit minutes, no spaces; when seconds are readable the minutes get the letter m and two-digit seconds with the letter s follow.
3h53
